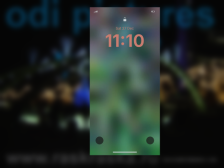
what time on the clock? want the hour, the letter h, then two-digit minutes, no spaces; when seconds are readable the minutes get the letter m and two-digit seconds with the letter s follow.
11h10
